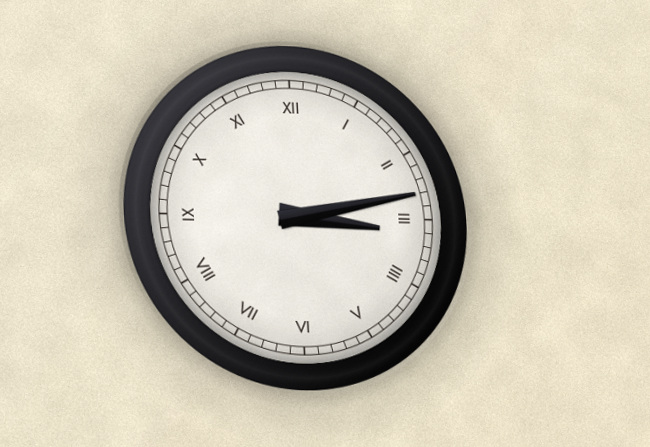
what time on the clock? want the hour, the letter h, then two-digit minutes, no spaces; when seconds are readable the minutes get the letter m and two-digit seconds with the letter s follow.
3h13
